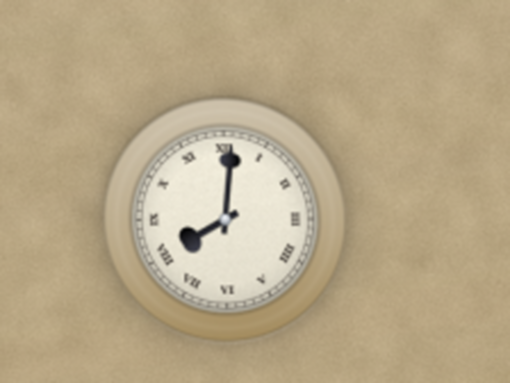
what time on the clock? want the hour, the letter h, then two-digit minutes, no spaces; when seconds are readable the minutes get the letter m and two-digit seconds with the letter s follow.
8h01
